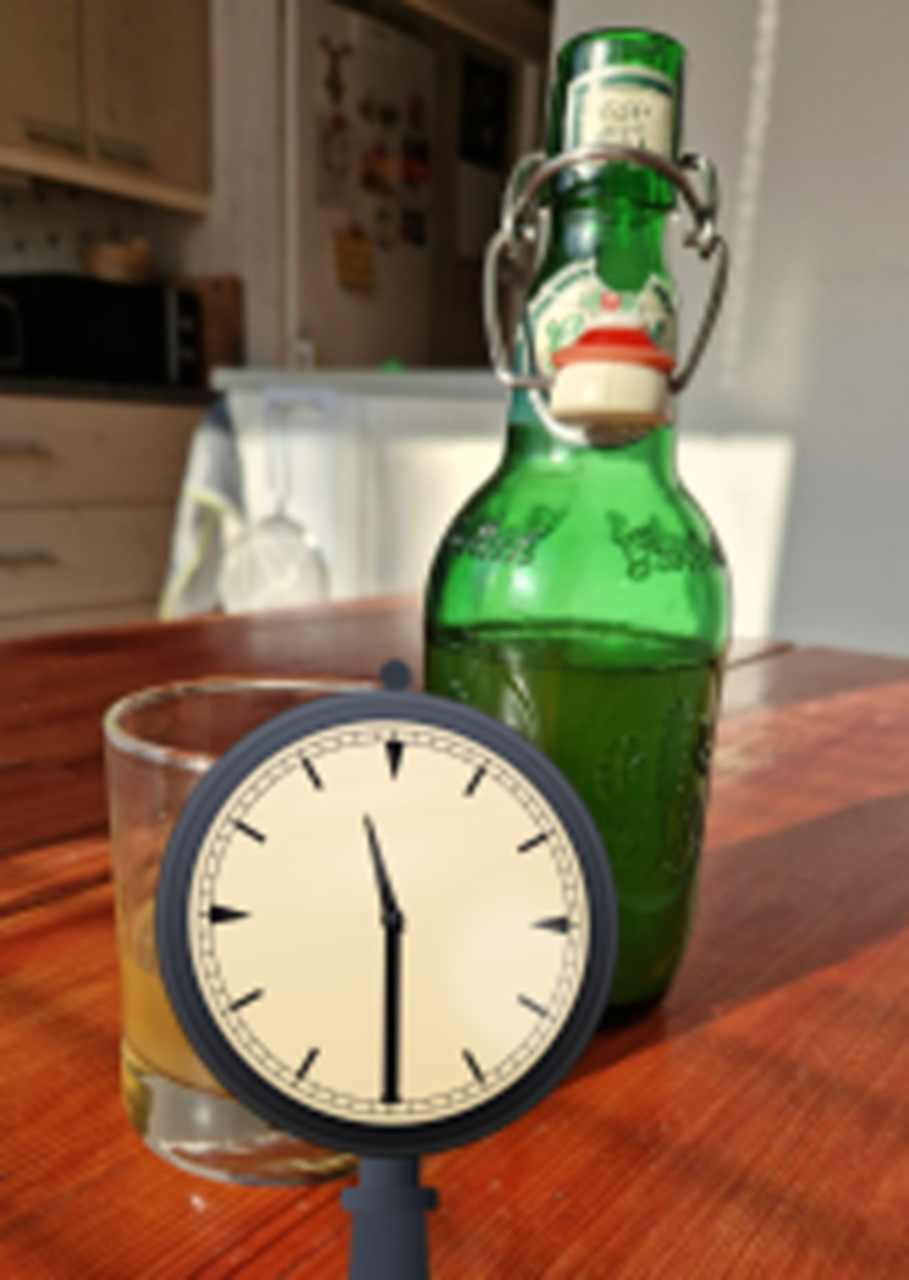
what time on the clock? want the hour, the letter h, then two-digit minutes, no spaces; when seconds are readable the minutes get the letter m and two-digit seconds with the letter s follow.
11h30
